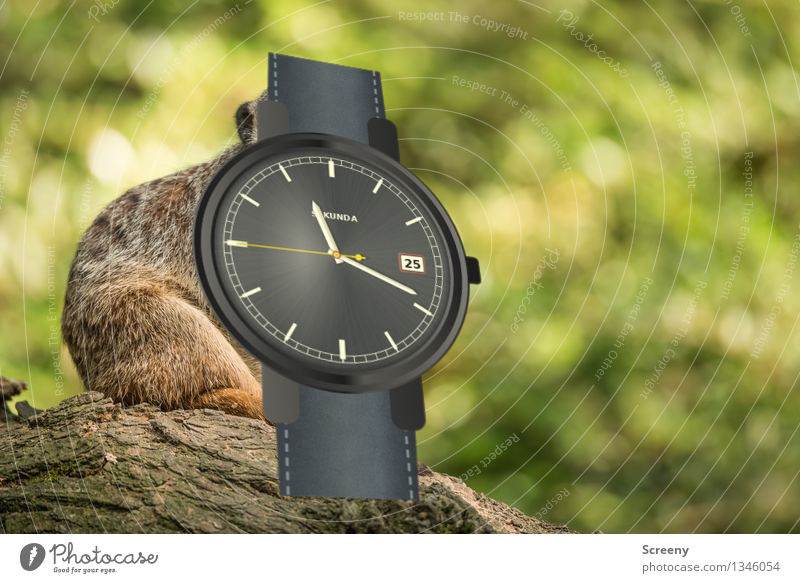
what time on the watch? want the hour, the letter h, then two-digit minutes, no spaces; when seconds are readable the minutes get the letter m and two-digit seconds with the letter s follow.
11h18m45s
